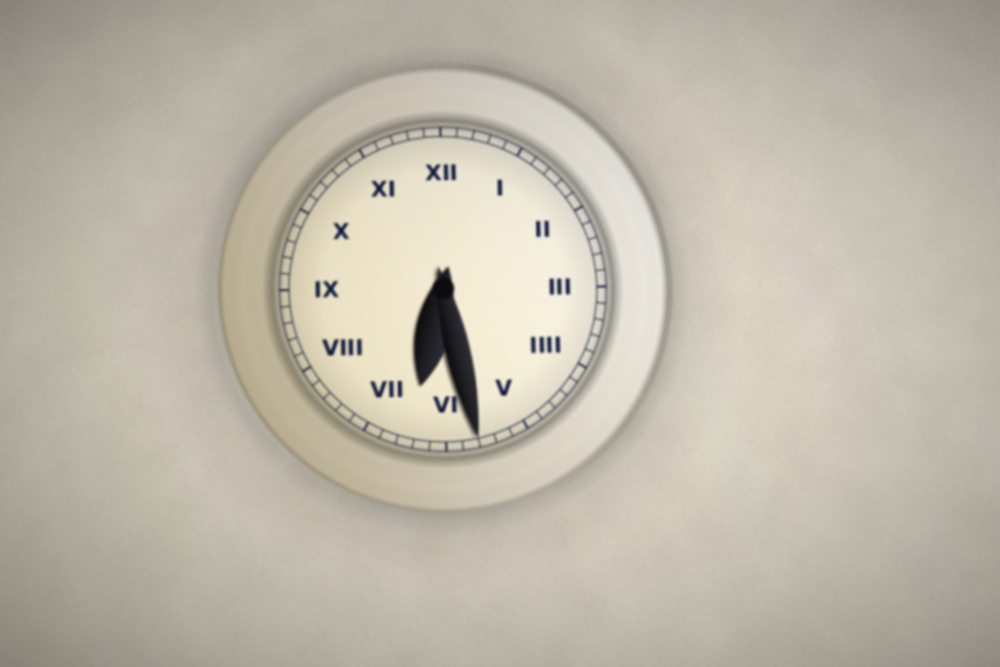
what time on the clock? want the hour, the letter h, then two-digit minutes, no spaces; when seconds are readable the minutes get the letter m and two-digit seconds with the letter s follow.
6h28
